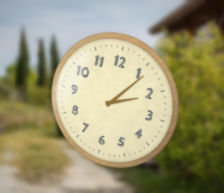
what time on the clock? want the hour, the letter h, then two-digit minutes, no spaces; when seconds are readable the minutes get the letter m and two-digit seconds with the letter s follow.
2h06
